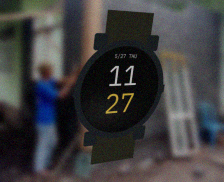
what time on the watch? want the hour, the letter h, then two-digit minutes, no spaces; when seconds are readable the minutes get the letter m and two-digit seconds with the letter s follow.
11h27
